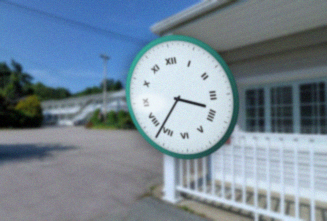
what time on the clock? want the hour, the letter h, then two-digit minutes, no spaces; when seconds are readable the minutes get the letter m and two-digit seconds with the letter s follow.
3h37
